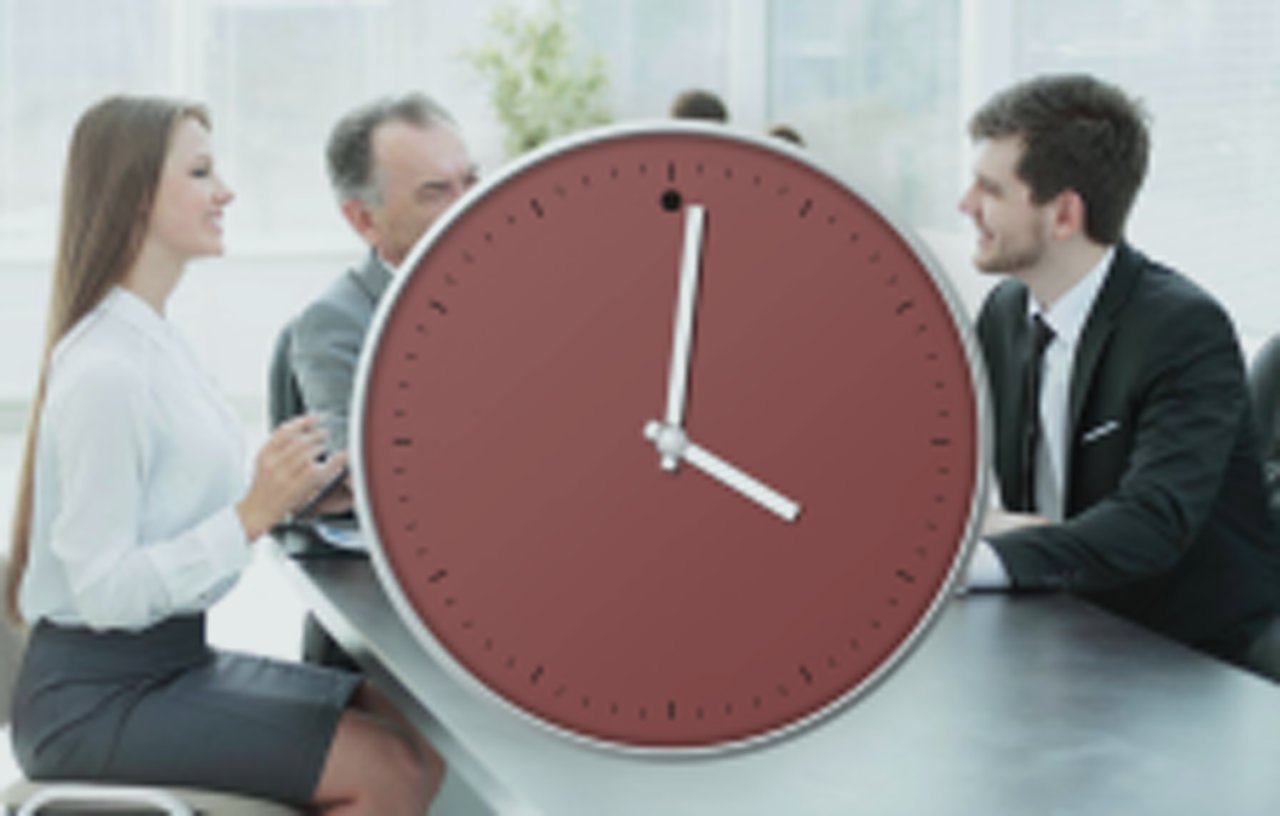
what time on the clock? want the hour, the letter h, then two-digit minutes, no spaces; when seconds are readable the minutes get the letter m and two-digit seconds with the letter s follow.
4h01
